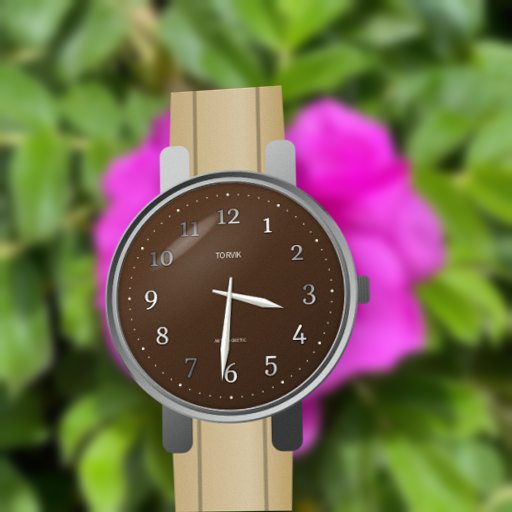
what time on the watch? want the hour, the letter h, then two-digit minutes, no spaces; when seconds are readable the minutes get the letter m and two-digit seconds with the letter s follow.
3h31
